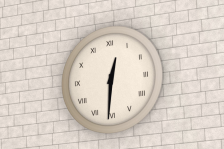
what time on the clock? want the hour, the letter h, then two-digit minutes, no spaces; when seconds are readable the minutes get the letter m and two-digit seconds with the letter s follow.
12h31
